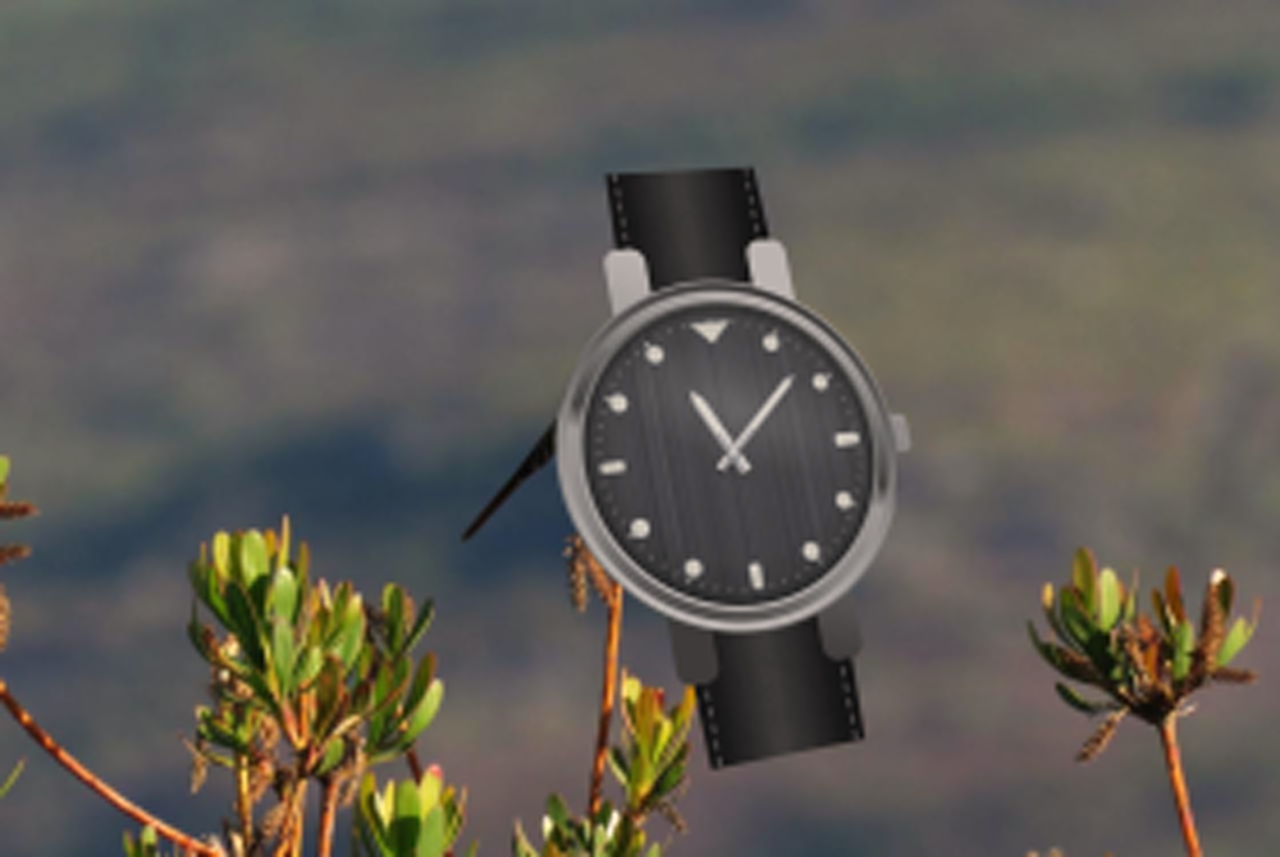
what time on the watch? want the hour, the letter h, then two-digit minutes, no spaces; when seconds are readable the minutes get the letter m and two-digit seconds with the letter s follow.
11h08
